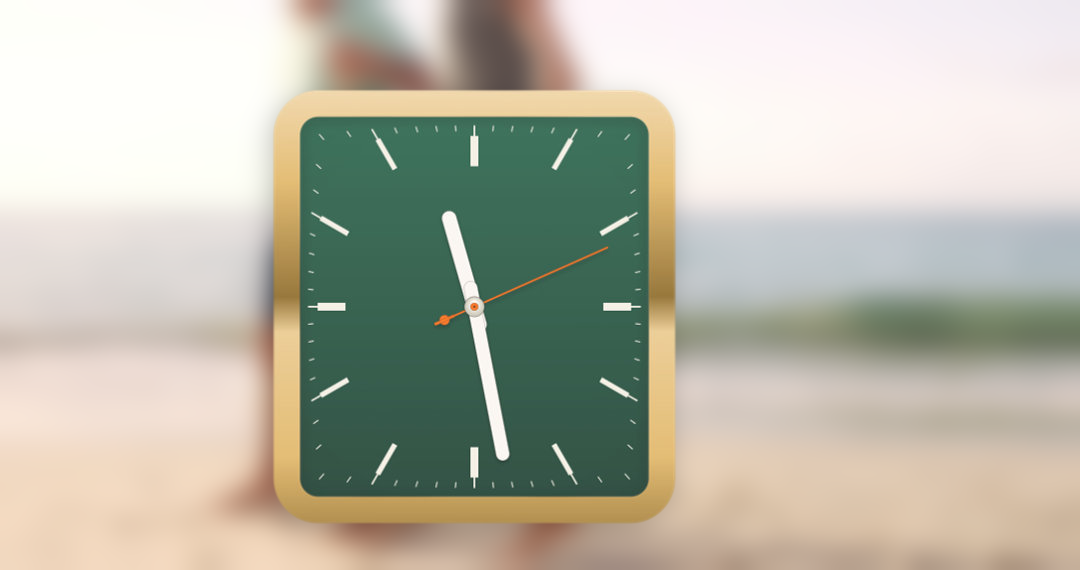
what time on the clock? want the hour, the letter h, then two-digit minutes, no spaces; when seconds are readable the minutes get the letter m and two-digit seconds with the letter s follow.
11h28m11s
